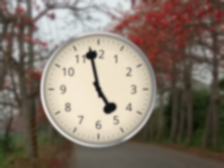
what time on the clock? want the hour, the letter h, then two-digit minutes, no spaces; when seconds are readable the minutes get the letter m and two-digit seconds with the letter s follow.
4h58
